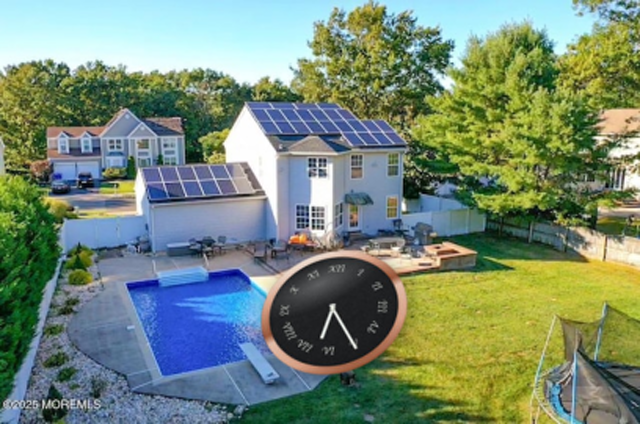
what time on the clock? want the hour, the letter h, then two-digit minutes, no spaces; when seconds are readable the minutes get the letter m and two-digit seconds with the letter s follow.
6h25
